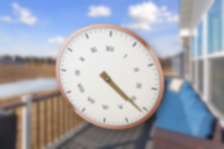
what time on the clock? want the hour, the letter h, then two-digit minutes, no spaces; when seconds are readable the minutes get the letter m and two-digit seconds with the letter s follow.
4h21
